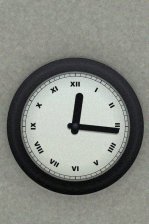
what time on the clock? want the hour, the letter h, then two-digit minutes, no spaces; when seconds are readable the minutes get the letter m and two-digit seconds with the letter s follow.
12h16
